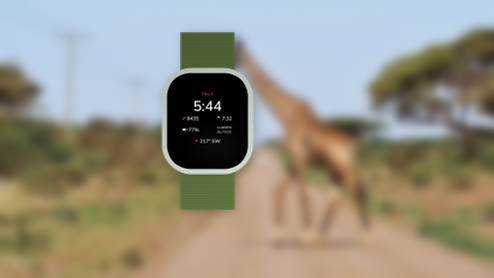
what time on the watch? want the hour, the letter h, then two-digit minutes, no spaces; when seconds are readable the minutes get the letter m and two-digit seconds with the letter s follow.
5h44
